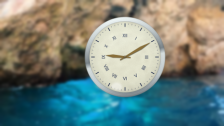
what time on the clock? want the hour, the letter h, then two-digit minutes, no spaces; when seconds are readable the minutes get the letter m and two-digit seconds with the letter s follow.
9h10
